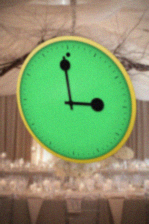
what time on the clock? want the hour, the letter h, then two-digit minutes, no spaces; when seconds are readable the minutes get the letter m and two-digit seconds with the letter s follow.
2h59
